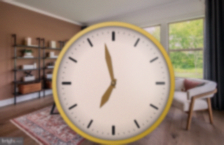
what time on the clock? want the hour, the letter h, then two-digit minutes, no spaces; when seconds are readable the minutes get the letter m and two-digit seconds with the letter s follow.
6h58
